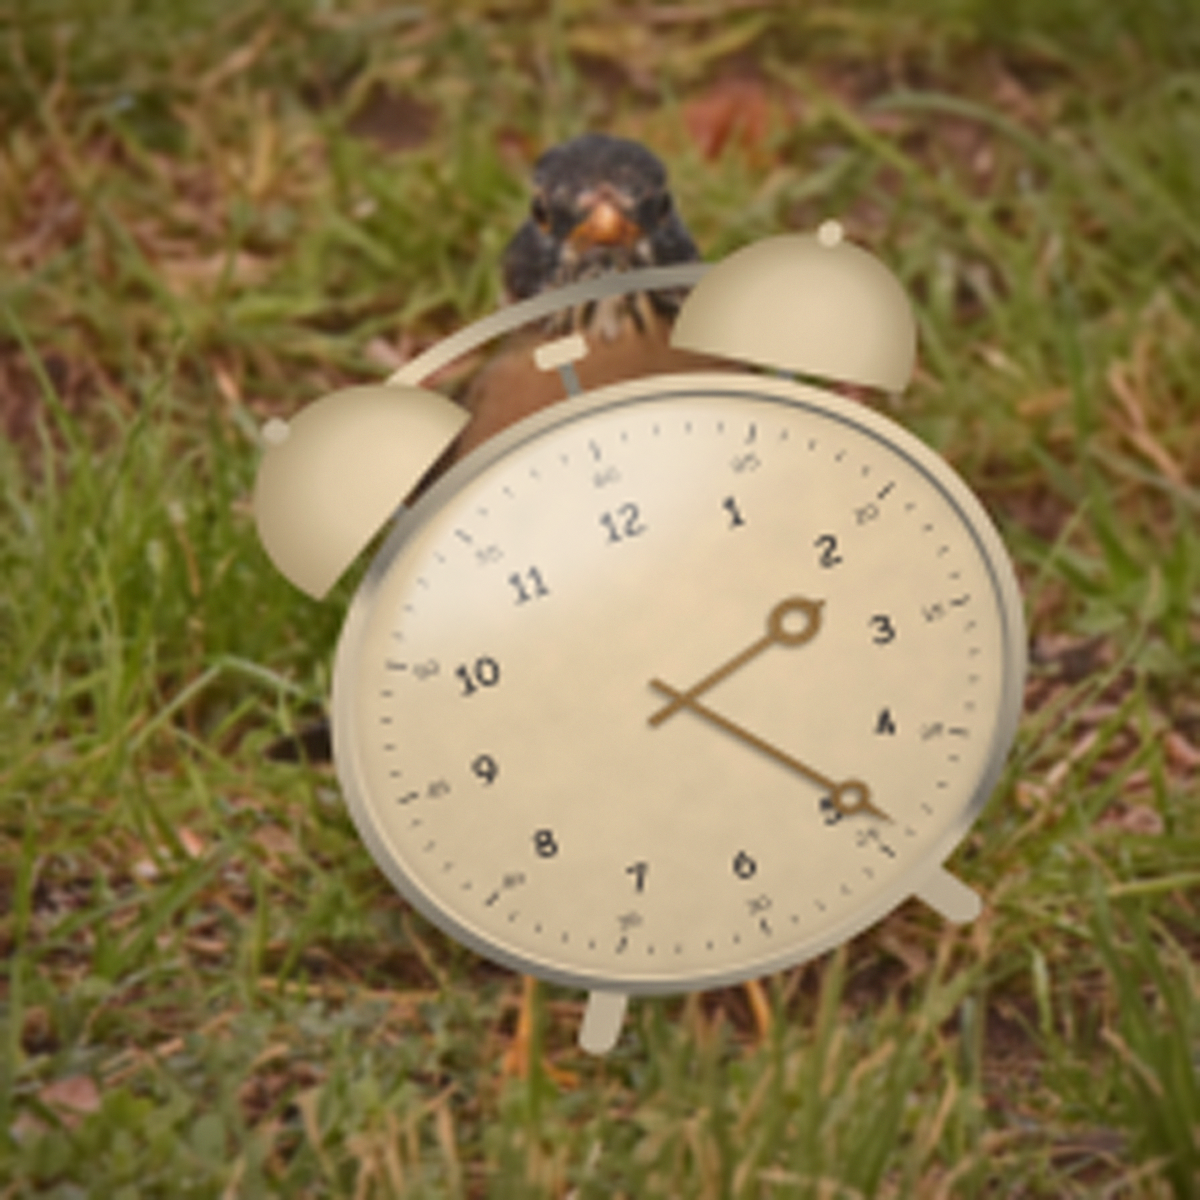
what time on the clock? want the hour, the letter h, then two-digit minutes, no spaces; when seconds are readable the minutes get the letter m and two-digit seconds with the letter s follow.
2h24
